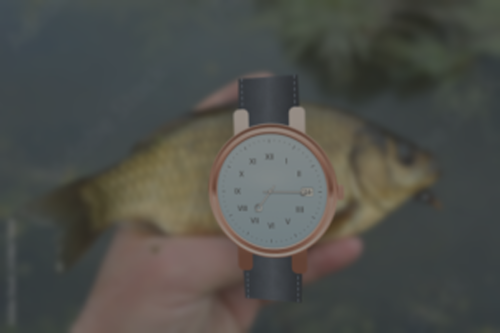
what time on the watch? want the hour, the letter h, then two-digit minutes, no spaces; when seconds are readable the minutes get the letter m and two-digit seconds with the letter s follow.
7h15
